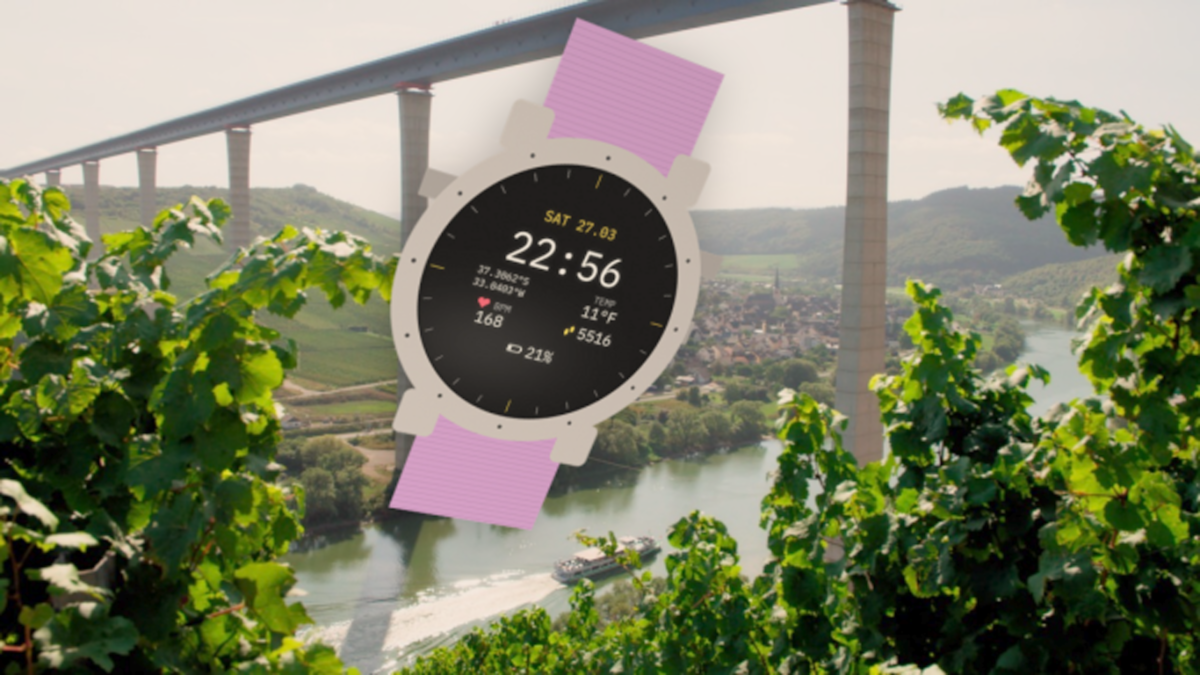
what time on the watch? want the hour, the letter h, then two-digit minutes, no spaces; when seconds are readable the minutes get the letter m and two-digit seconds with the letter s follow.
22h56
